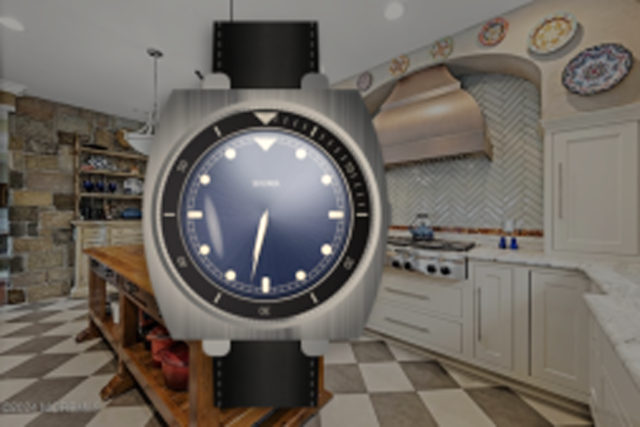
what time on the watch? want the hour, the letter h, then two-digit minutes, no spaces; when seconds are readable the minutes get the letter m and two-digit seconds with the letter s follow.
6h32
